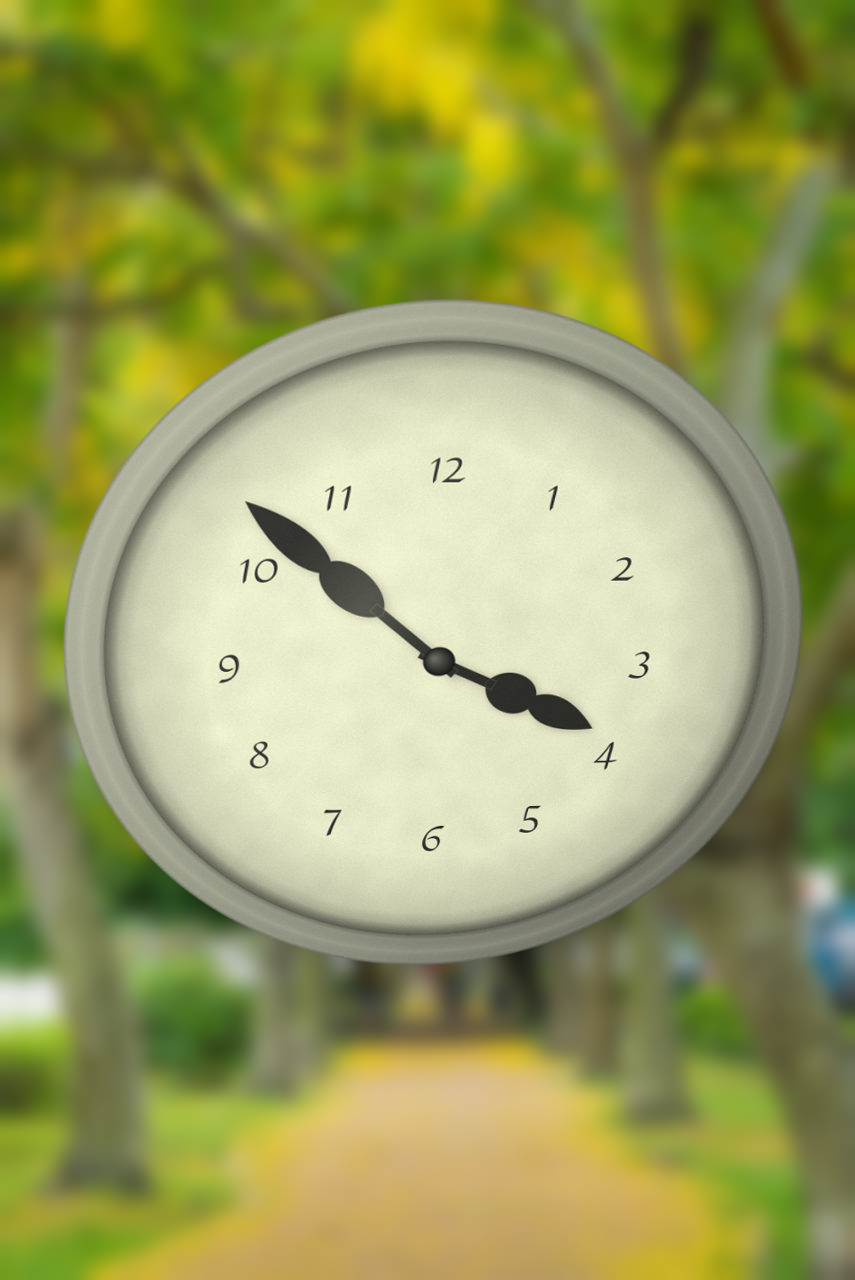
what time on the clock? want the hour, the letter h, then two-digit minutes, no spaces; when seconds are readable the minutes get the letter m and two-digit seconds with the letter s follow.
3h52
